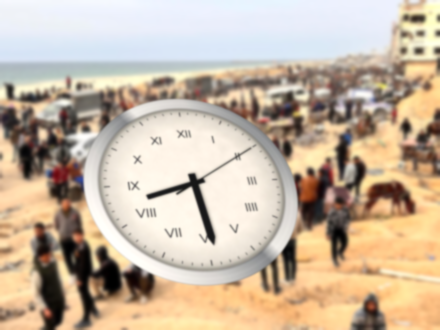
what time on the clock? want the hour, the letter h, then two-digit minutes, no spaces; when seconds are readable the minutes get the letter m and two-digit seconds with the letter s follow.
8h29m10s
